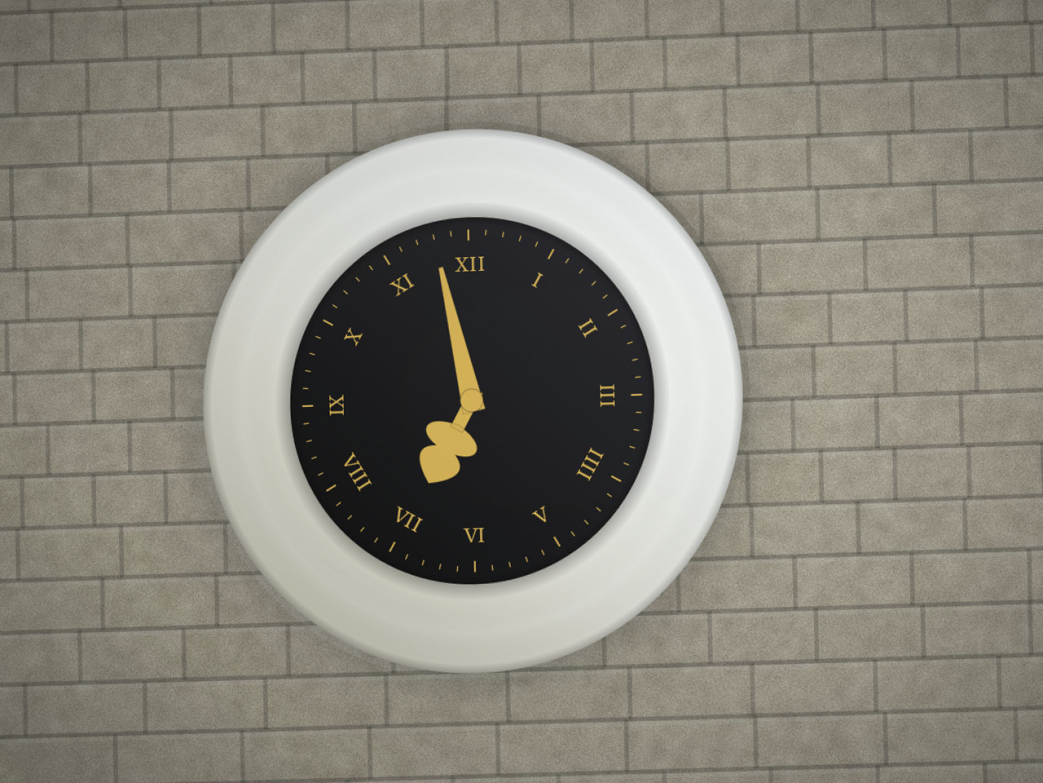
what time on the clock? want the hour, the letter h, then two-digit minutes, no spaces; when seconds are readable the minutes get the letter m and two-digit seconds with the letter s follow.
6h58
